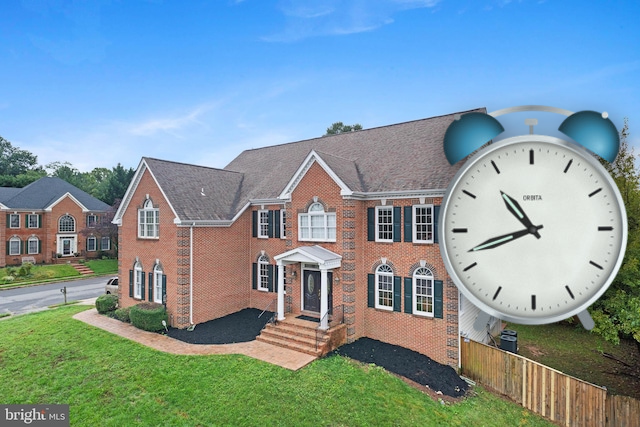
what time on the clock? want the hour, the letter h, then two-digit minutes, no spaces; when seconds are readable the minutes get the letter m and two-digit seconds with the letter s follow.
10h42
